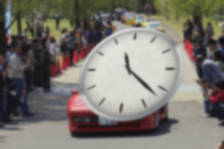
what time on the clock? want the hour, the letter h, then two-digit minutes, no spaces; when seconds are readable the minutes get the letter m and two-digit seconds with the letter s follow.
11h22
